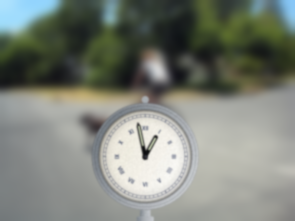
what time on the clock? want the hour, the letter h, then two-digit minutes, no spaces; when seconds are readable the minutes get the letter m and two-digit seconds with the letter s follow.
12h58
